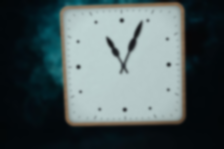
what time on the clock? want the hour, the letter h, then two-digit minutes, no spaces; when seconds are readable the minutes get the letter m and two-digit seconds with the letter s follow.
11h04
